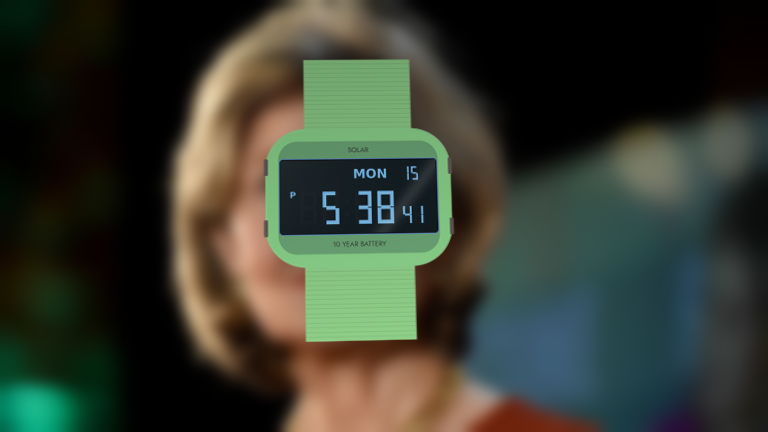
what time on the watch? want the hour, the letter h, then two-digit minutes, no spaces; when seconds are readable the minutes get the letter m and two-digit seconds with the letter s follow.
5h38m41s
